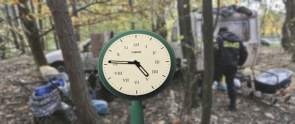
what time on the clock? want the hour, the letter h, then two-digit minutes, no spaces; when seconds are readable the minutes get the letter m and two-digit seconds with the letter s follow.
4h46
